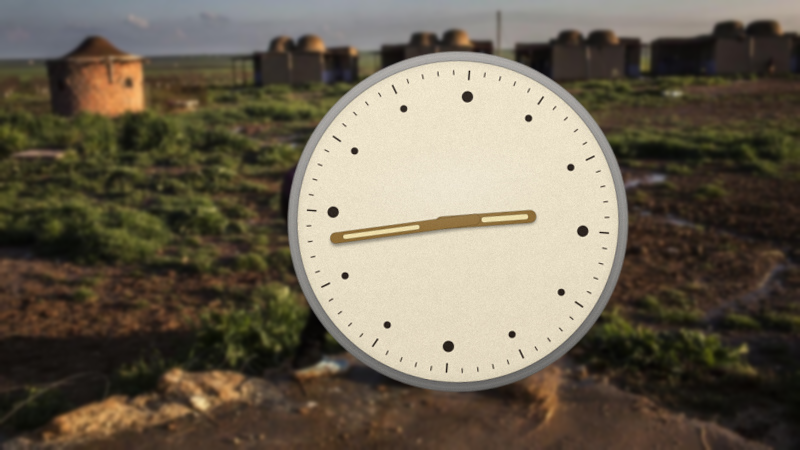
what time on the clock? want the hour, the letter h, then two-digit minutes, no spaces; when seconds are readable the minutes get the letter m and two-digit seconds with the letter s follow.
2h43
